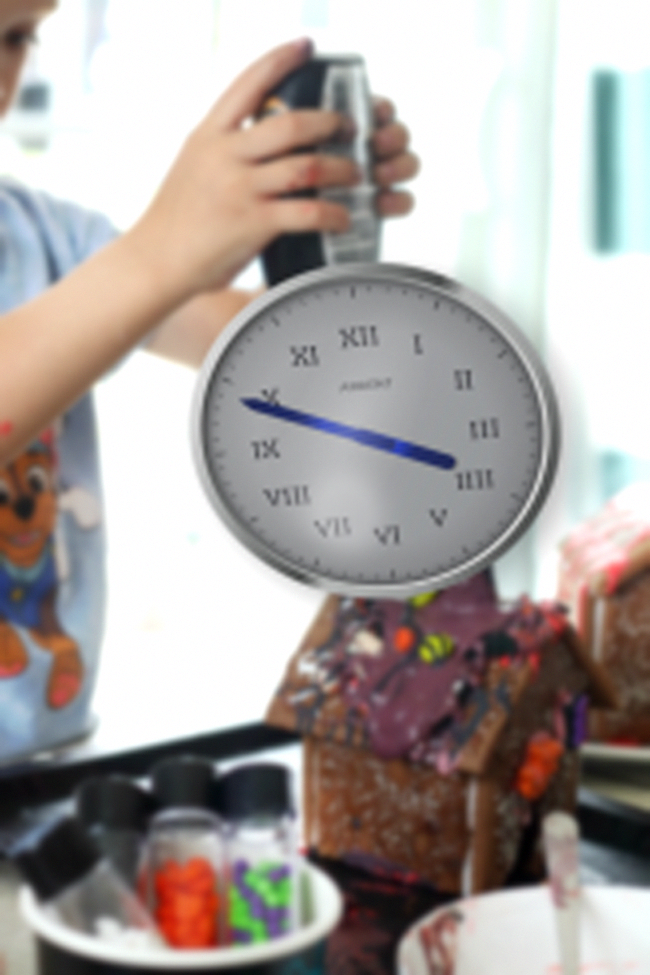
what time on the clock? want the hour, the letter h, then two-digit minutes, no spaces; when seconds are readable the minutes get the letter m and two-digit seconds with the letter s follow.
3h49
